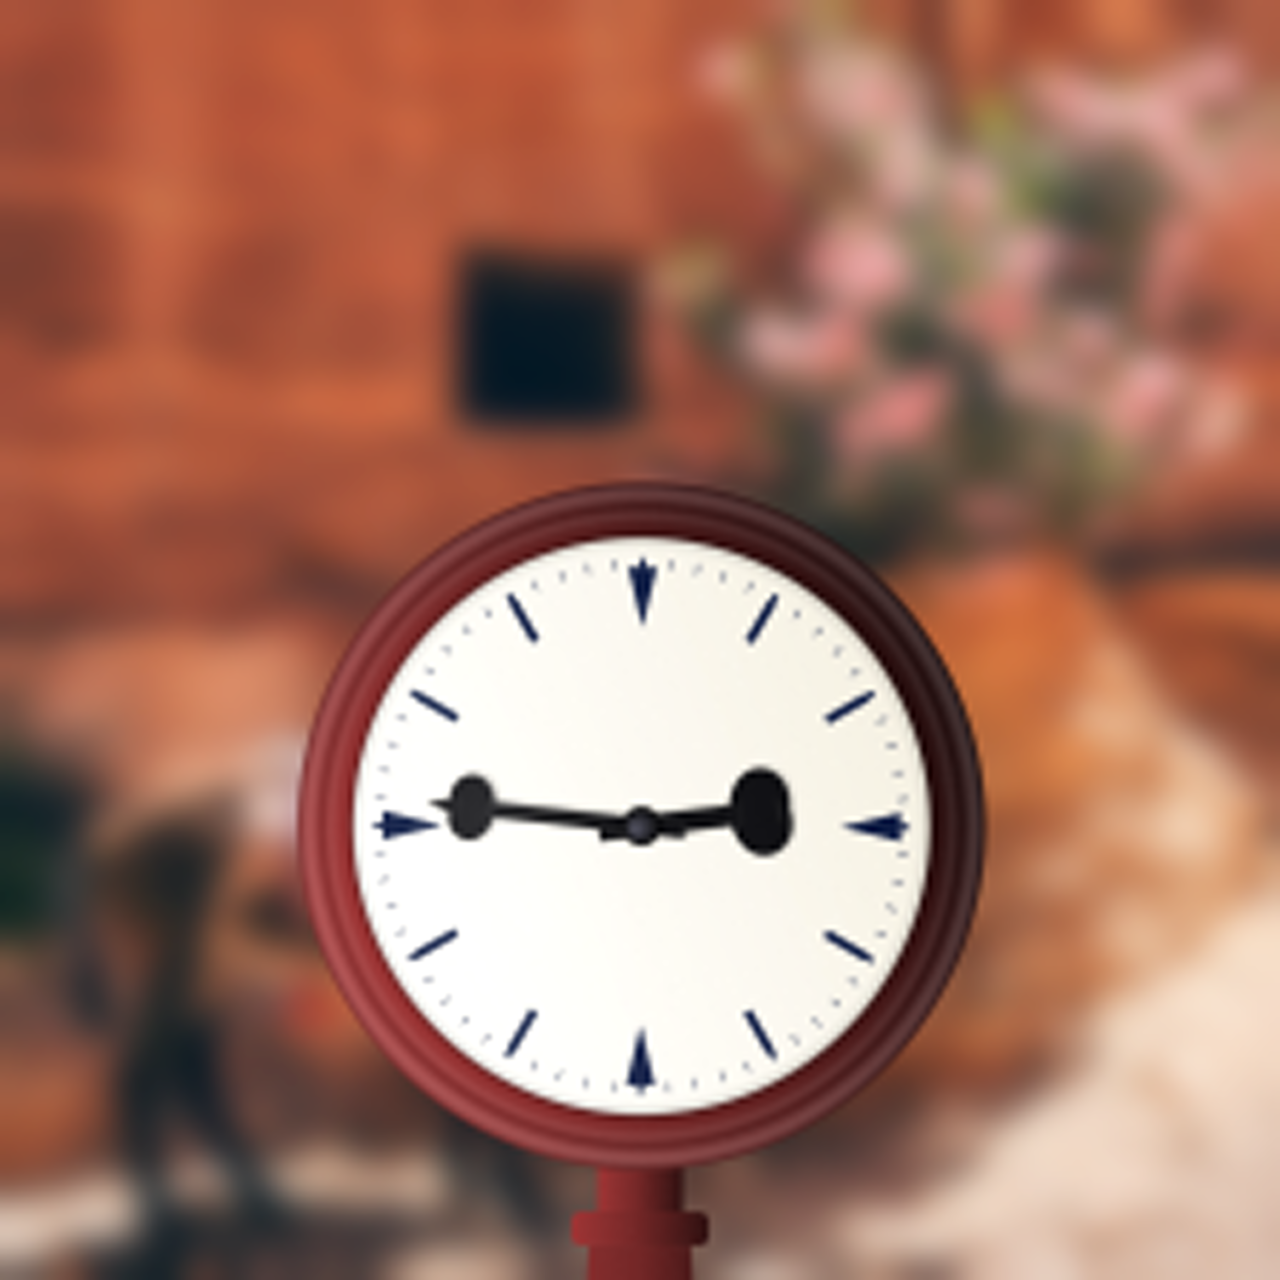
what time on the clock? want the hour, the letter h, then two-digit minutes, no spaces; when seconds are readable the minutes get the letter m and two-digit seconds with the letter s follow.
2h46
